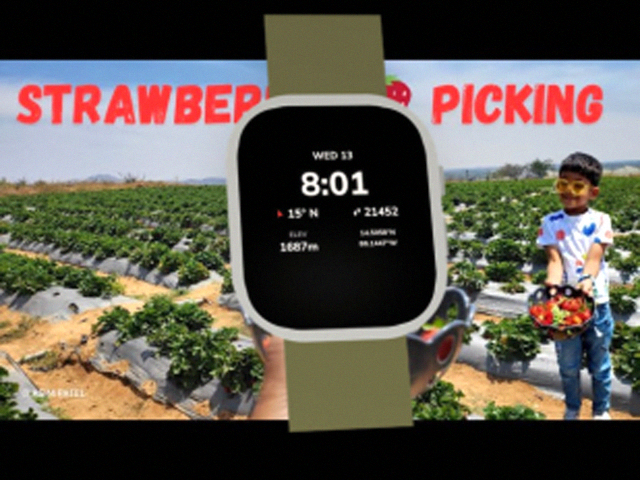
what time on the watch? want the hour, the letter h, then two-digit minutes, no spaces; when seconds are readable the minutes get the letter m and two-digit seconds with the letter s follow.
8h01
